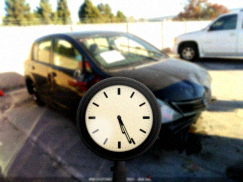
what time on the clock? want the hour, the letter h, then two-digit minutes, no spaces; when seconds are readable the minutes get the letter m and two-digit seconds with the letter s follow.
5h26
